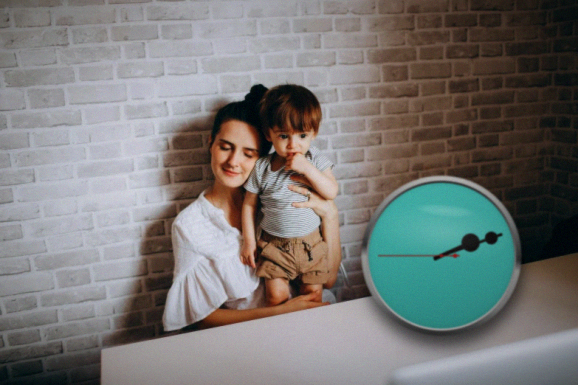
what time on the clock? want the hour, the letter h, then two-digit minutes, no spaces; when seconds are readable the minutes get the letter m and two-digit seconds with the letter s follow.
2h11m45s
